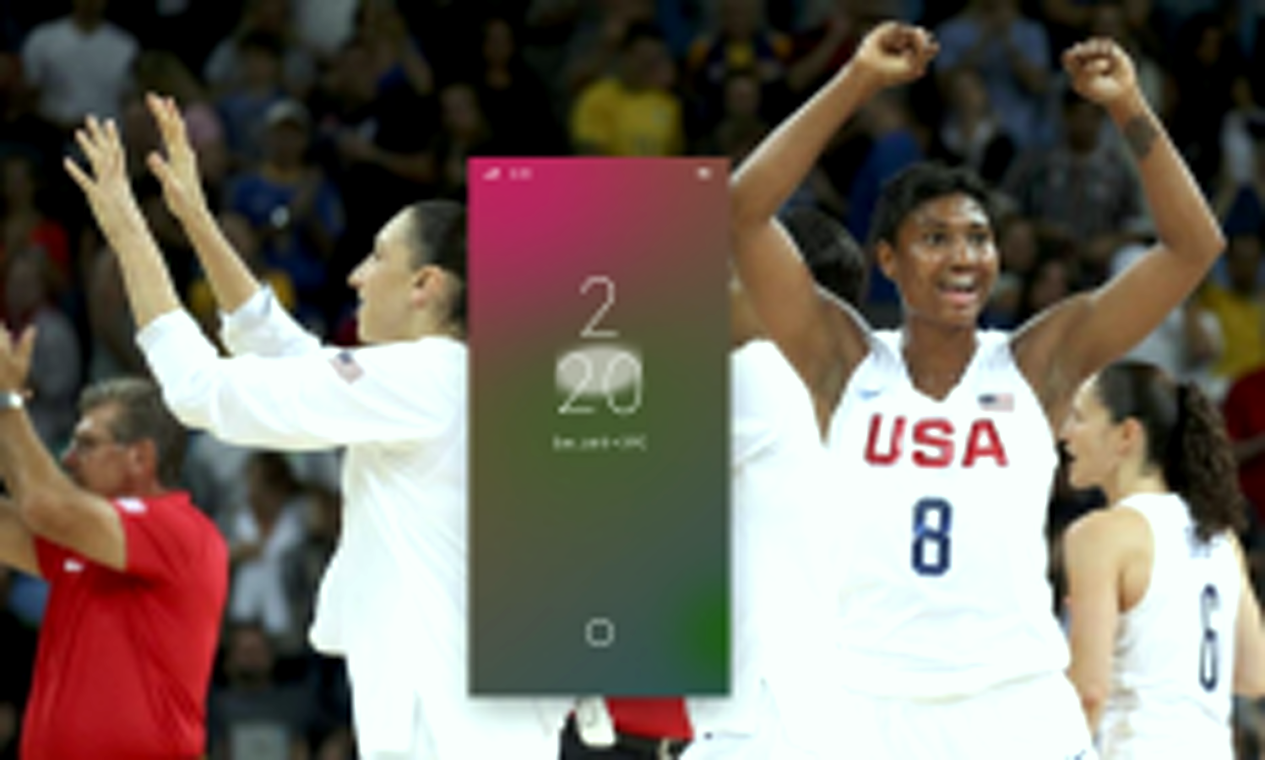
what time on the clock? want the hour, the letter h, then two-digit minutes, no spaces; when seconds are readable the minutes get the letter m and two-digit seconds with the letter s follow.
2h20
